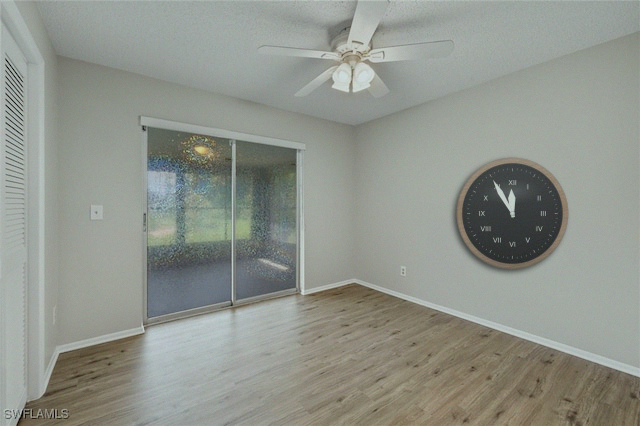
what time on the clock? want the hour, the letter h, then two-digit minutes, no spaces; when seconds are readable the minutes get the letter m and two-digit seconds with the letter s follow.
11h55
